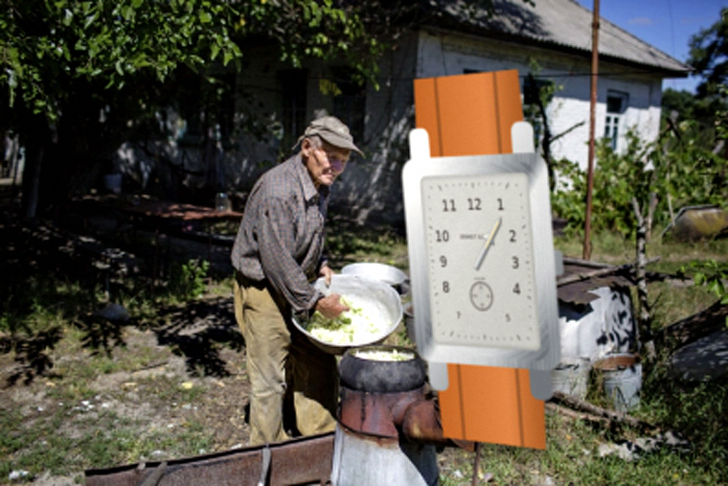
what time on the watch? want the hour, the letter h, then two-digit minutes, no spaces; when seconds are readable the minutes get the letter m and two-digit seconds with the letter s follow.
1h06
